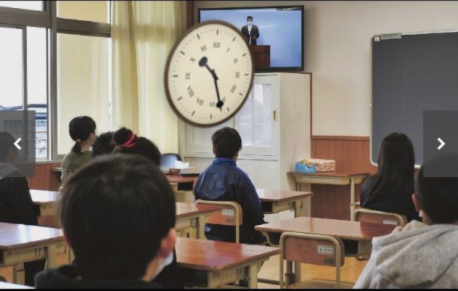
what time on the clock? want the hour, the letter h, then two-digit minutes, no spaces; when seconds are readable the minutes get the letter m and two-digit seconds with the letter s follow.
10h27
